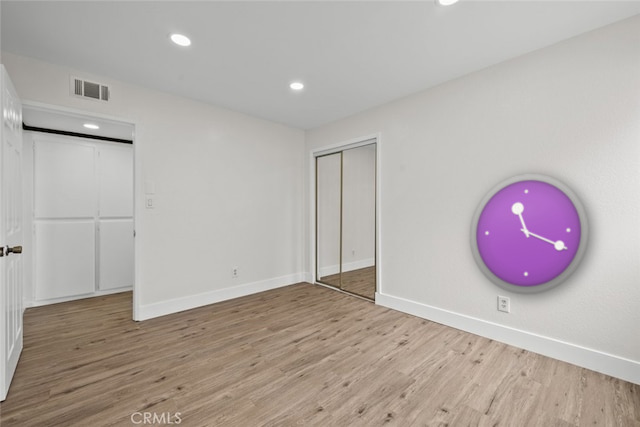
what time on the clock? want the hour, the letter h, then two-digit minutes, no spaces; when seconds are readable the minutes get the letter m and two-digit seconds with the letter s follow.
11h19
